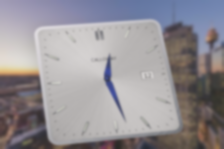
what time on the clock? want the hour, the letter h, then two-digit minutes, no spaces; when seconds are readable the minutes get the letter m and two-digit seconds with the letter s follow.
12h28
